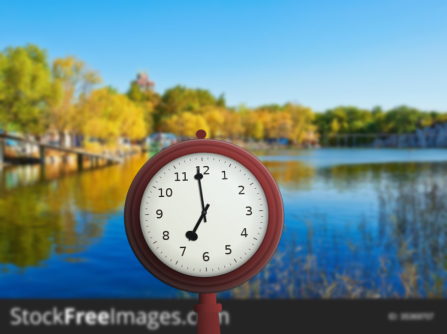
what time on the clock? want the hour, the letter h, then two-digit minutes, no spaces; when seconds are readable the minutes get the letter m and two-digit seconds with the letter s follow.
6h59
